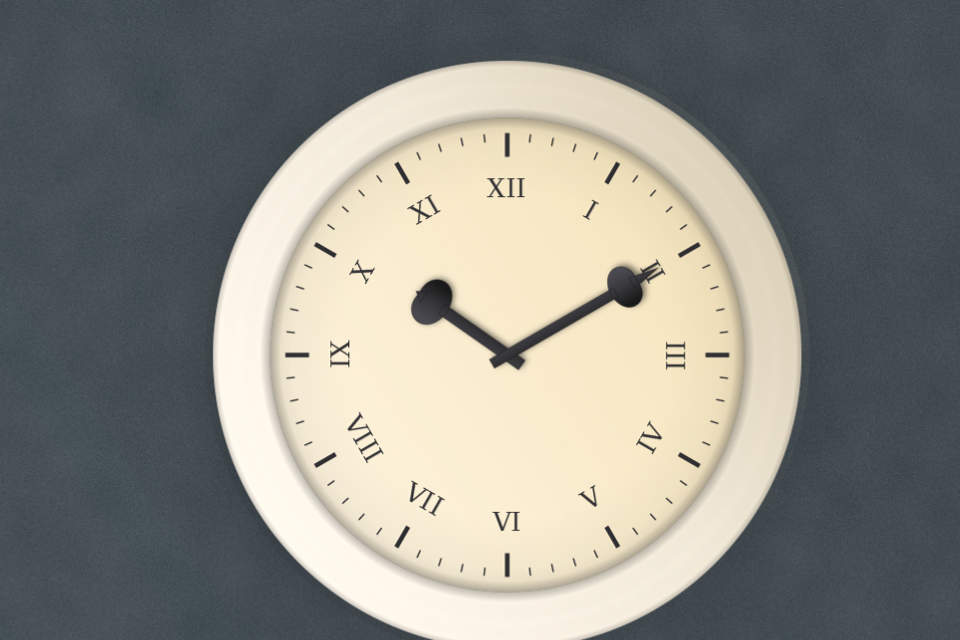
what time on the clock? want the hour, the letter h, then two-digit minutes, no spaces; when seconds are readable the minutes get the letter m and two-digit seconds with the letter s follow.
10h10
